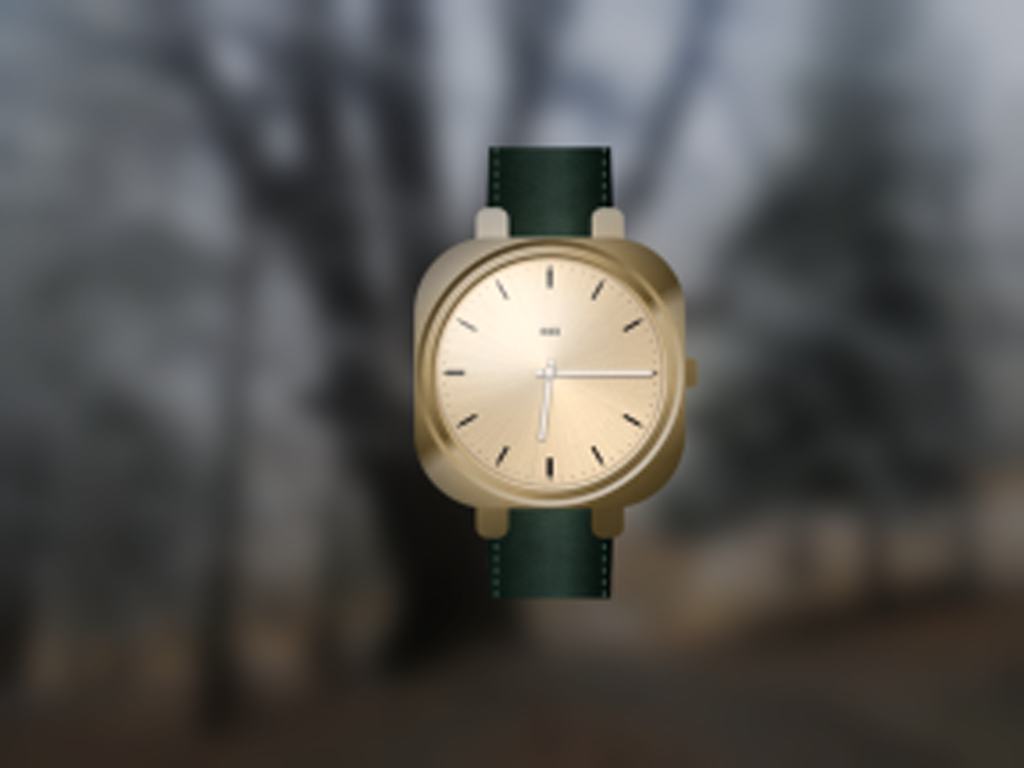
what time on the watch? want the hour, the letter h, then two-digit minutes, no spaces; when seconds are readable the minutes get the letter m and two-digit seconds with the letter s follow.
6h15
